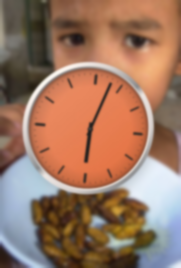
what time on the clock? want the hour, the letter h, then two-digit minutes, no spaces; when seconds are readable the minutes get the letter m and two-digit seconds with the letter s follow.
6h03
